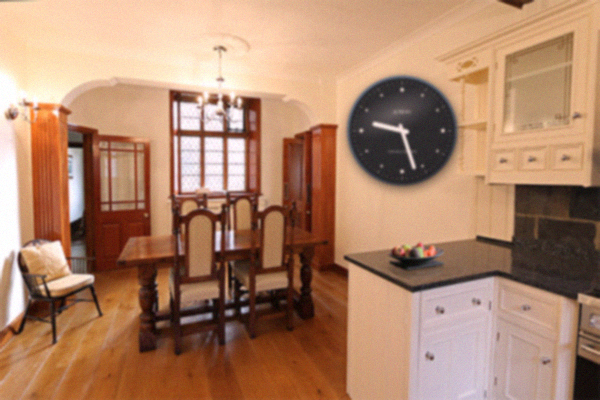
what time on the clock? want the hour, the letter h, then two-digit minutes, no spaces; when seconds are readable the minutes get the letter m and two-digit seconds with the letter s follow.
9h27
